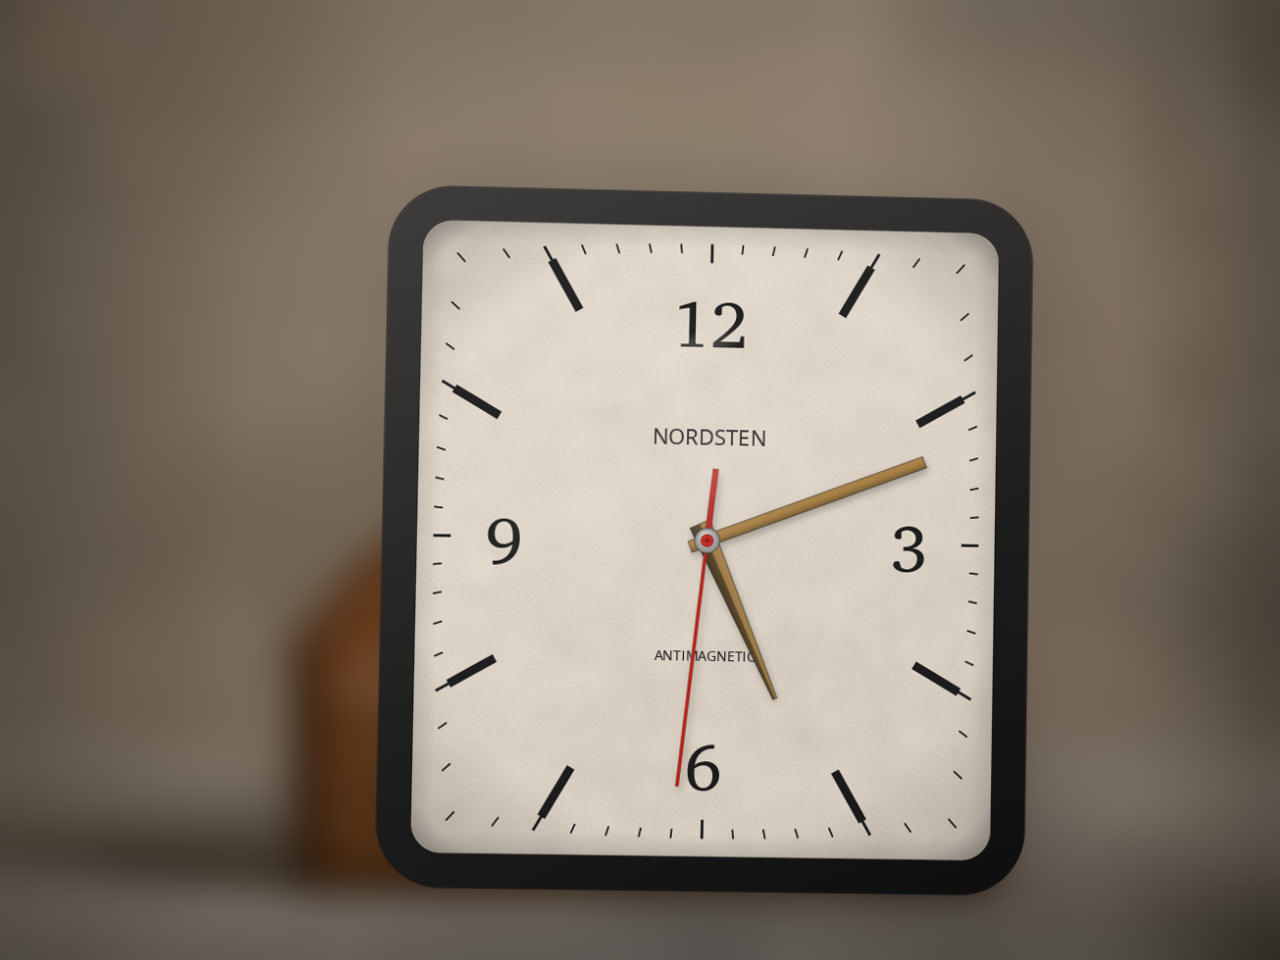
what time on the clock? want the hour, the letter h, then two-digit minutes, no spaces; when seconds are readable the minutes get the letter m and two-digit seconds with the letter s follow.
5h11m31s
